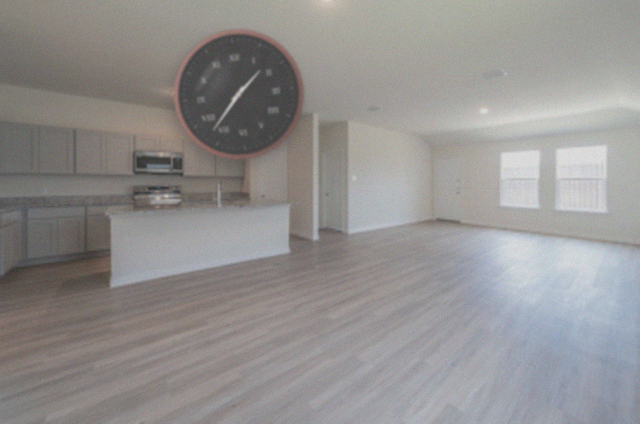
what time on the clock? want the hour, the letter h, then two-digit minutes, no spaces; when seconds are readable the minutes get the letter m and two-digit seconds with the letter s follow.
1h37
